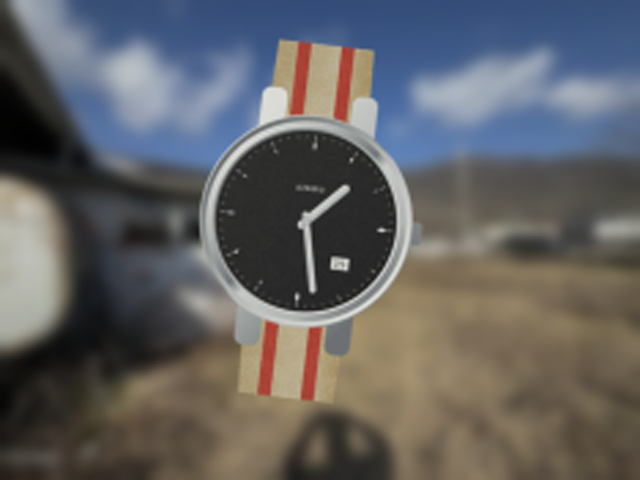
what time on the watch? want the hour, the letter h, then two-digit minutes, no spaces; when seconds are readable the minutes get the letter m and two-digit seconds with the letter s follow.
1h28
